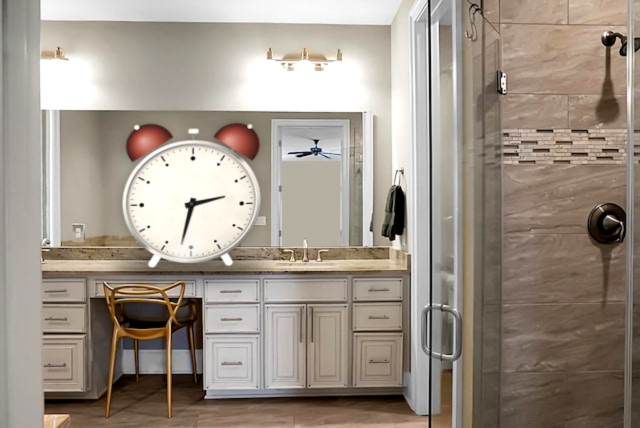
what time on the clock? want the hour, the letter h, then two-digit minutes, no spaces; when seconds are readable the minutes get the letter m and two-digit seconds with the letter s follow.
2h32
